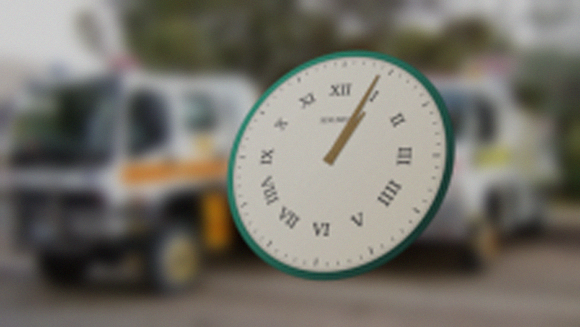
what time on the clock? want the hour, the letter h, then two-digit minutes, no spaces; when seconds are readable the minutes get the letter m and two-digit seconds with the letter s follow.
1h04
